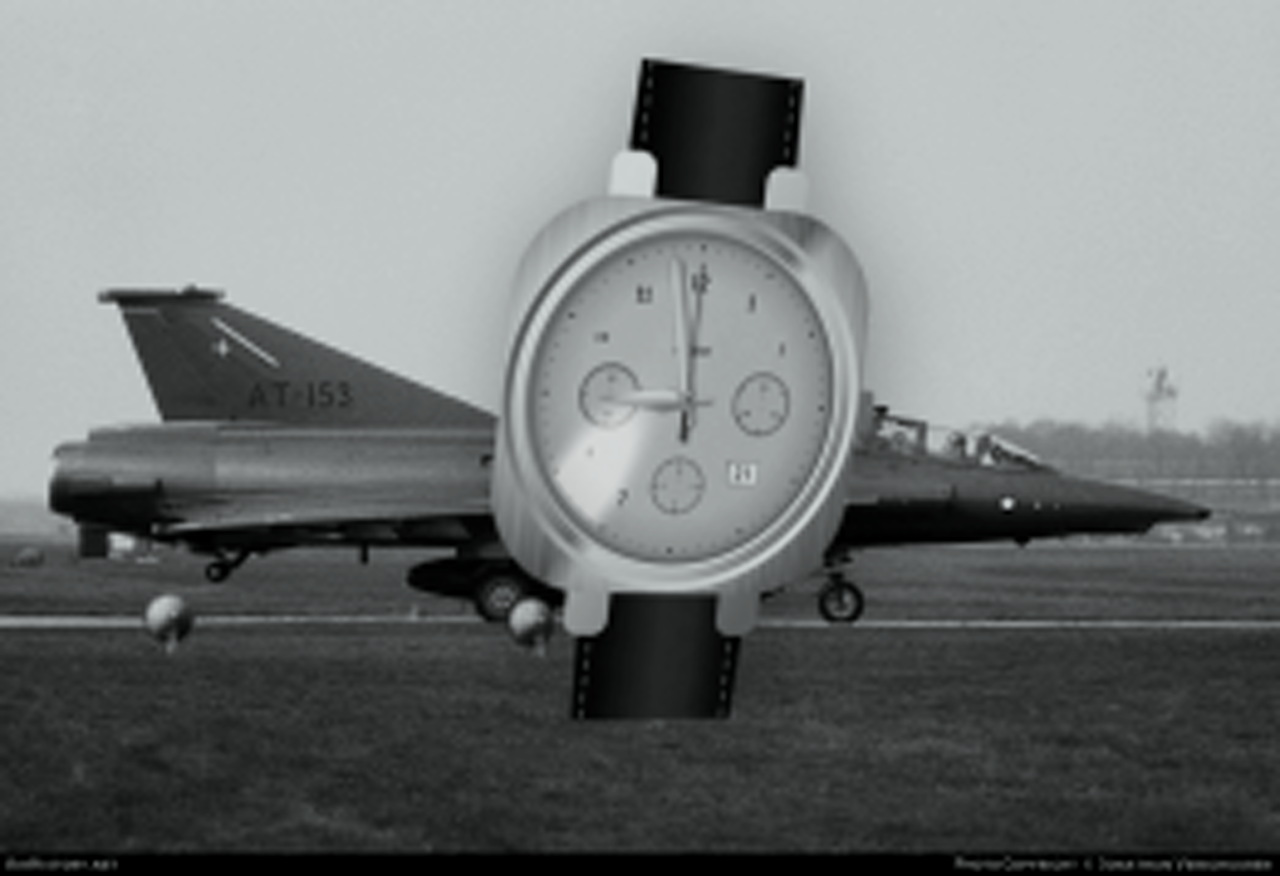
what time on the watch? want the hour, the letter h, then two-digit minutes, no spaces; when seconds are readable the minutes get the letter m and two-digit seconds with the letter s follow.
8h58
